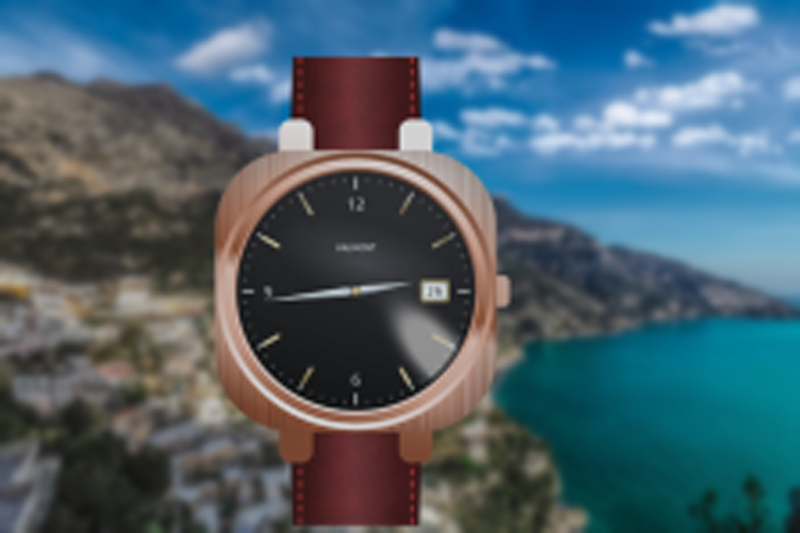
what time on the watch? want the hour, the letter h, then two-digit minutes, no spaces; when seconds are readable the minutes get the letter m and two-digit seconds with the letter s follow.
2h44
